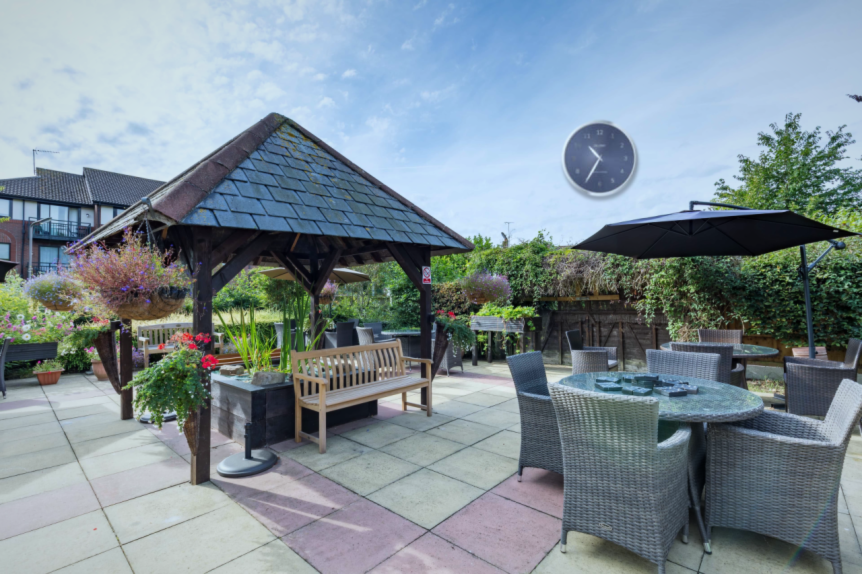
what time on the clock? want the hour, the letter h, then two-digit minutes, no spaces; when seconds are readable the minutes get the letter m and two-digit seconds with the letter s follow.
10h35
